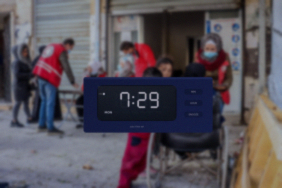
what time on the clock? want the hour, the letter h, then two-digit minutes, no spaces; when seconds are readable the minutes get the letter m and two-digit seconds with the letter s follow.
7h29
